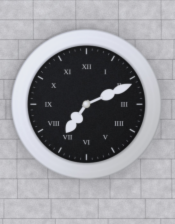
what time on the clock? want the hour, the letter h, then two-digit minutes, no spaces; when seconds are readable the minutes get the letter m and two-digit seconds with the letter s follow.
7h11
